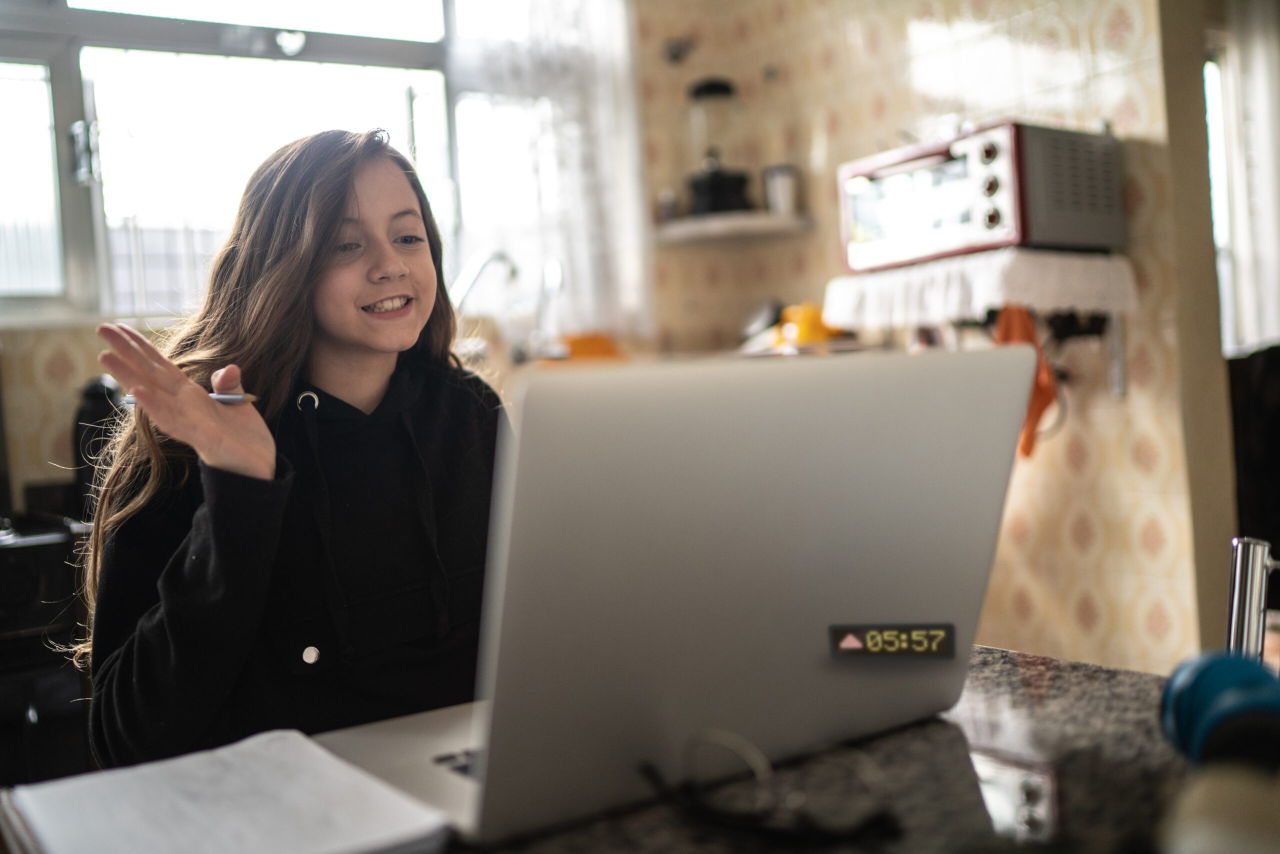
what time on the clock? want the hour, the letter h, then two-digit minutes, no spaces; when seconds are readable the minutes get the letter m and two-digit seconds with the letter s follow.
5h57
